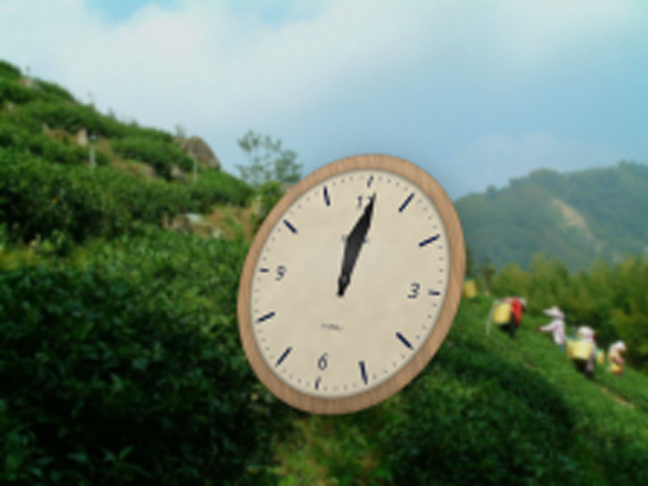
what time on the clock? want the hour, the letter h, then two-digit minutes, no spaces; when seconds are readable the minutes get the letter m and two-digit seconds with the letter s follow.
12h01
